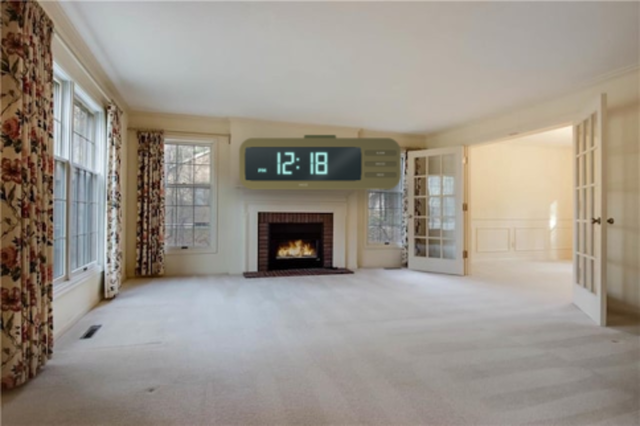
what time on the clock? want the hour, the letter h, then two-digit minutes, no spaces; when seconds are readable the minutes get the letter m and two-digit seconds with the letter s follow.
12h18
